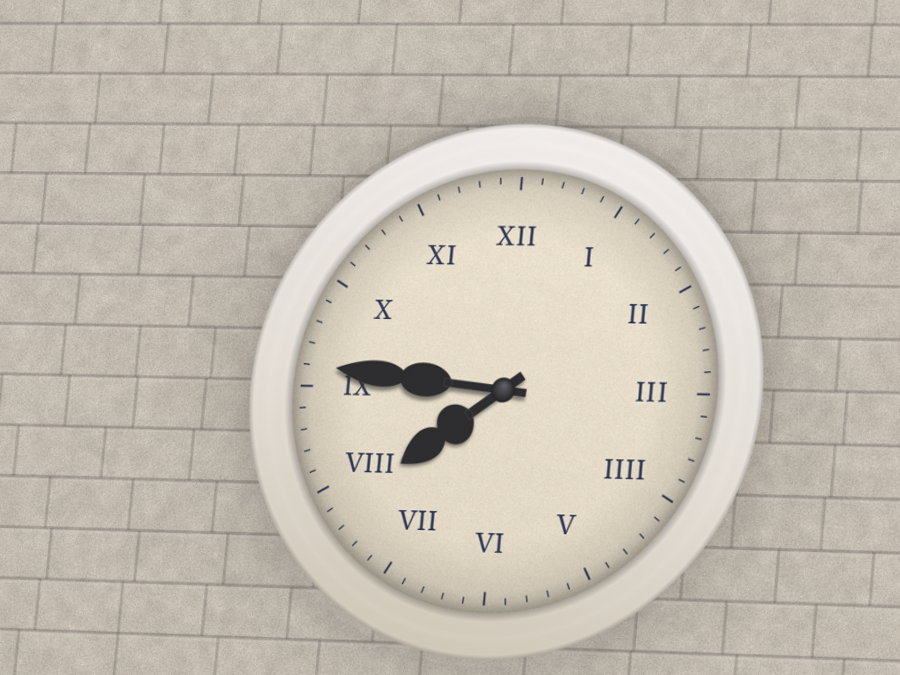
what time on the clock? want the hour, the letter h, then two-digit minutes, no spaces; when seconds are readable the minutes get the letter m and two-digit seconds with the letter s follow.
7h46
